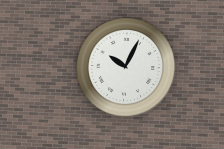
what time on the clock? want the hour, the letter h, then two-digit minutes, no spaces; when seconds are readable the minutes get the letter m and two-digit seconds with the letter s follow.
10h04
